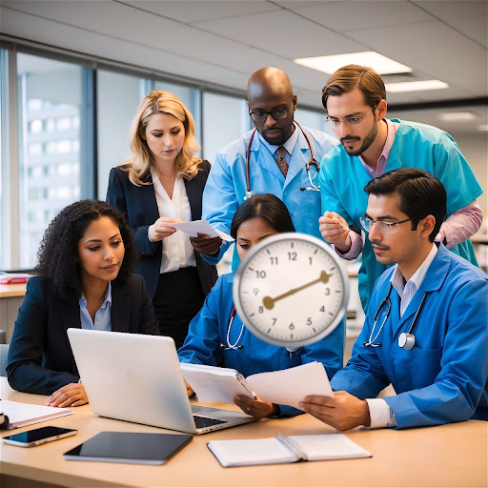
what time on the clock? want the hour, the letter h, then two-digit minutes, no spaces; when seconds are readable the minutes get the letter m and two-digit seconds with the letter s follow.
8h11
